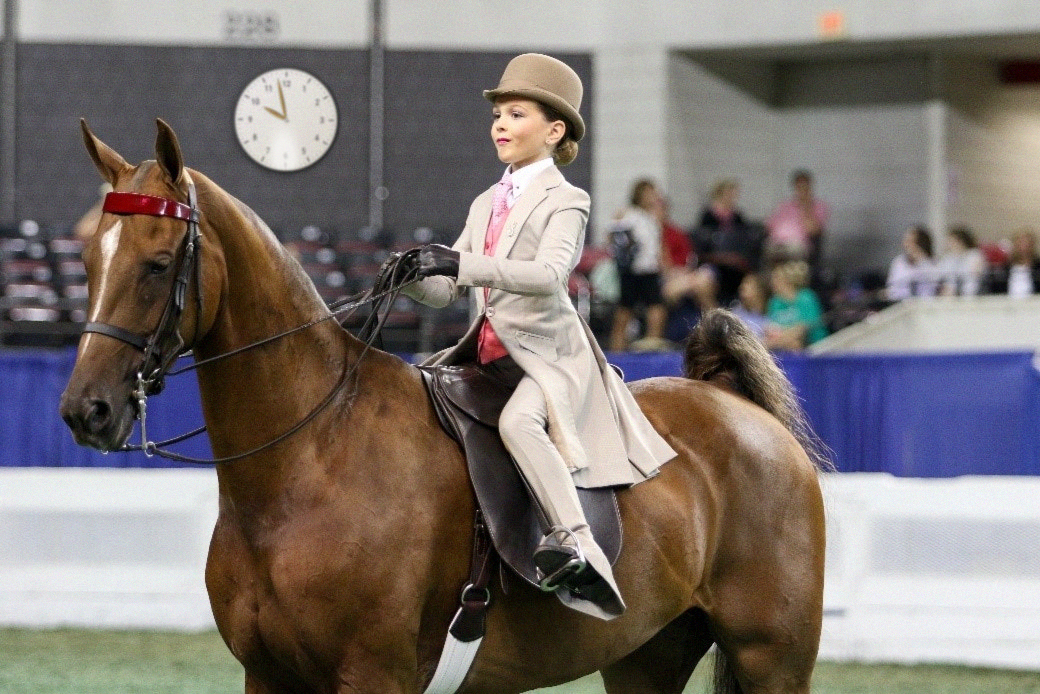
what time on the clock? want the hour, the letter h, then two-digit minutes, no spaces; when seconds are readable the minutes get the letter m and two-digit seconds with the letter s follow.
9h58
